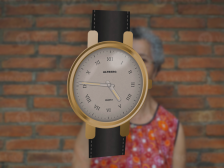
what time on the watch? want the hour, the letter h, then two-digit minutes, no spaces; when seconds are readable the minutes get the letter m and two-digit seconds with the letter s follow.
4h46
